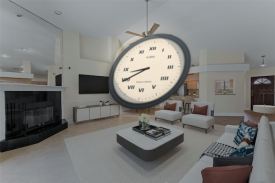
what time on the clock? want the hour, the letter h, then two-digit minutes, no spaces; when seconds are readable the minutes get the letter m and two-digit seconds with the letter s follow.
8h40
